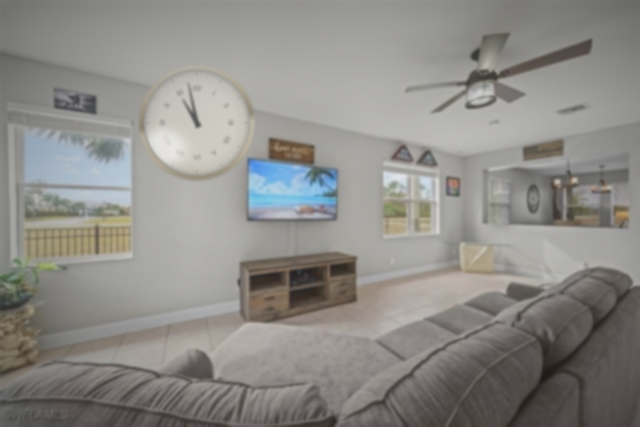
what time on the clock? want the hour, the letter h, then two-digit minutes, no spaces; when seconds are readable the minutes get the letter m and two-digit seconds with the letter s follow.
10h58
